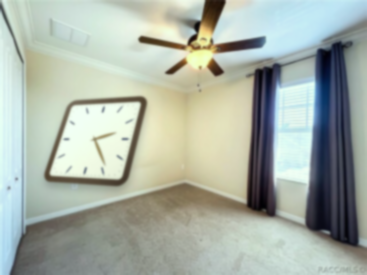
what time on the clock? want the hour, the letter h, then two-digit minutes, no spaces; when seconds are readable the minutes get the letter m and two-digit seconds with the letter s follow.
2h24
